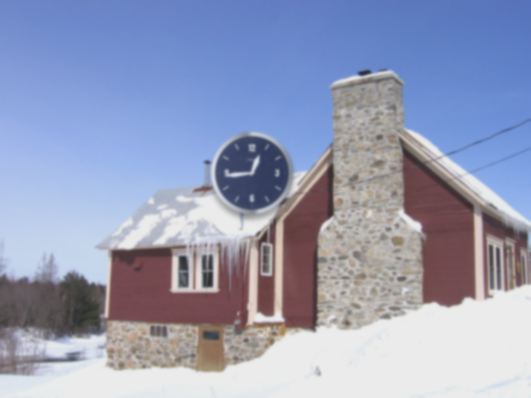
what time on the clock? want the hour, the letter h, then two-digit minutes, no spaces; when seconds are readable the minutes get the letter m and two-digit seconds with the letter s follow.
12h44
